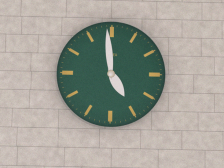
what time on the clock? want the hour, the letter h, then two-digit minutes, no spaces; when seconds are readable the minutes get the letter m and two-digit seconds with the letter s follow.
4h59
